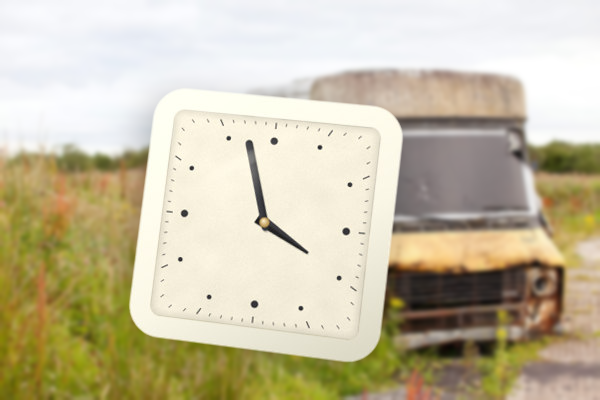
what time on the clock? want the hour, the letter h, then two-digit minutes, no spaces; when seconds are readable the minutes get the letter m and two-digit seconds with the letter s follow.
3h57
